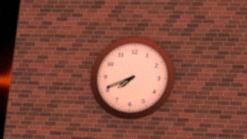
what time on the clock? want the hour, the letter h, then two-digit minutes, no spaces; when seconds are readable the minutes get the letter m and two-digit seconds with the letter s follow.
7h41
